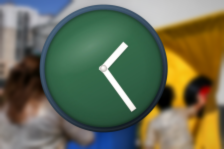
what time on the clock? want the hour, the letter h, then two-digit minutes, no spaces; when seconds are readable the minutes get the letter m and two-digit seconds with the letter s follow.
1h24
